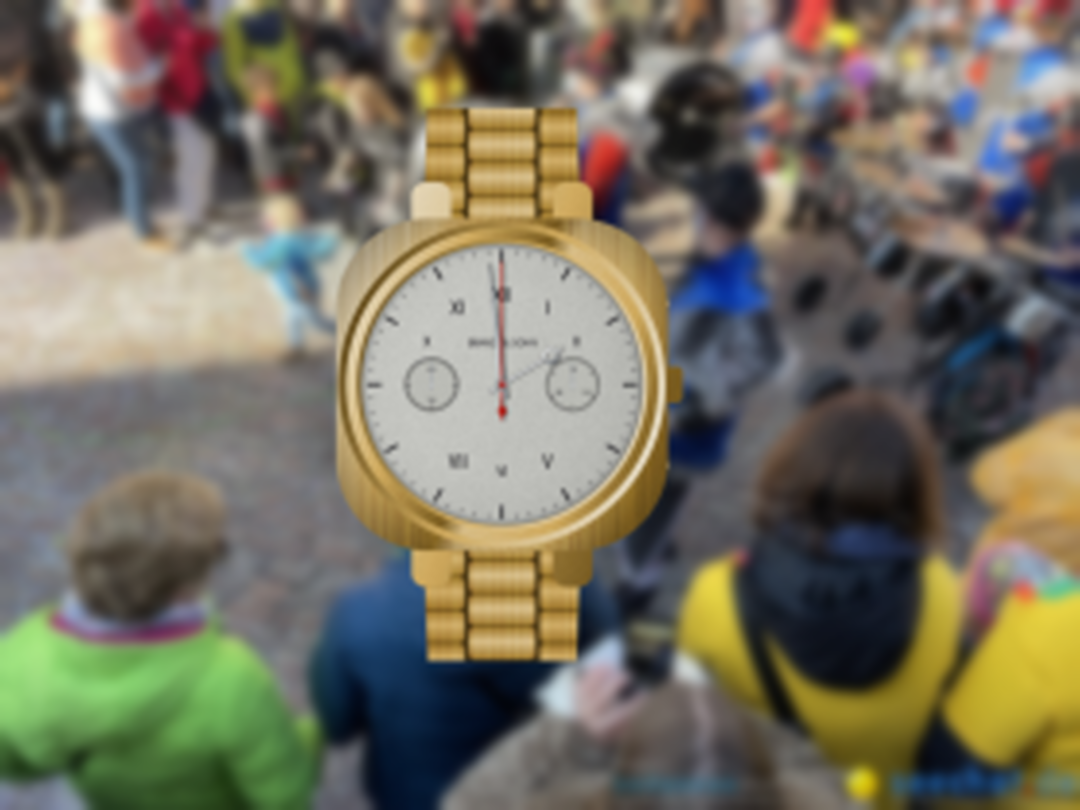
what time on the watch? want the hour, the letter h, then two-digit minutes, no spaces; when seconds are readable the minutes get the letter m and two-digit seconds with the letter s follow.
1h59
